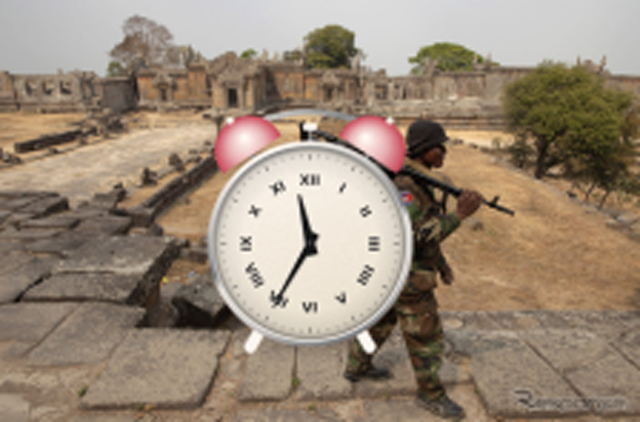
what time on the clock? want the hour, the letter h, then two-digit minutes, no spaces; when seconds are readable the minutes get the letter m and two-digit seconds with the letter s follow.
11h35
